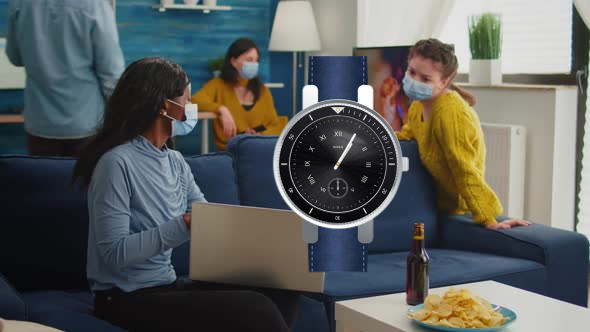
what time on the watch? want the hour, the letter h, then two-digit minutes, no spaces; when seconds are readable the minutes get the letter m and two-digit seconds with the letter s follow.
1h05
